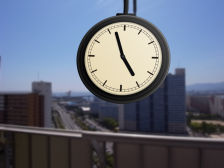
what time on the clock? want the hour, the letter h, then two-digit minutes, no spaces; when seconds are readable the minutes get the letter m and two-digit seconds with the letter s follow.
4h57
